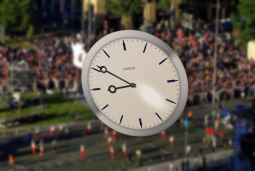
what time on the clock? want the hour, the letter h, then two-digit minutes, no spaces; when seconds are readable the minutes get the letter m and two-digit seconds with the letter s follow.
8h51
